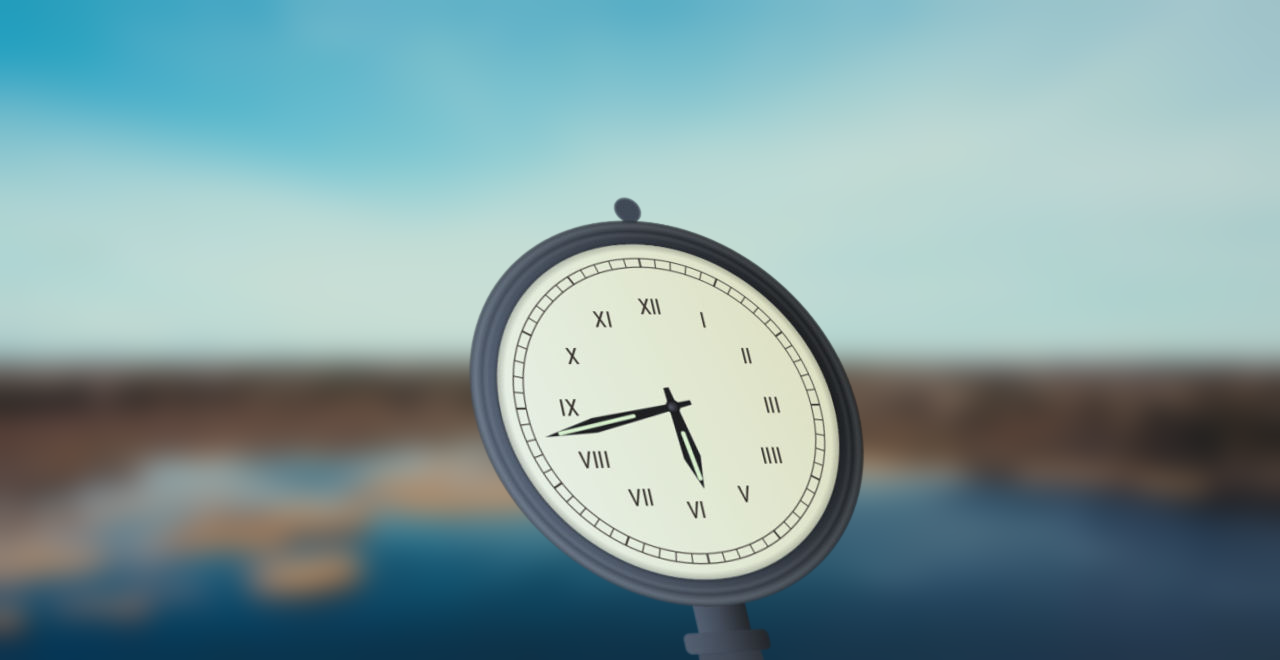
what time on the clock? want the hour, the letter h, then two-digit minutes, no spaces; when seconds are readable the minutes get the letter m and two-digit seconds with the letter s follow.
5h43
